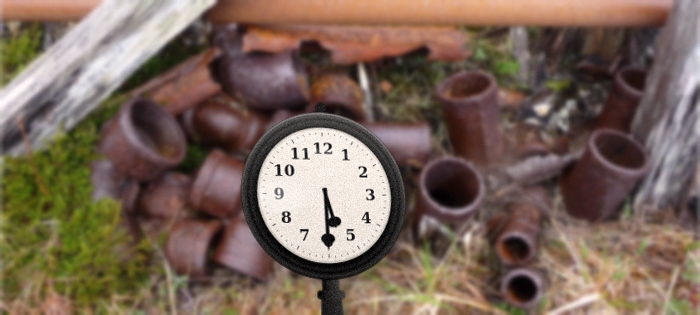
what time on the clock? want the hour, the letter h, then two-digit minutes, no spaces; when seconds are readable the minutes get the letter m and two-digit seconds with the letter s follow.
5h30
